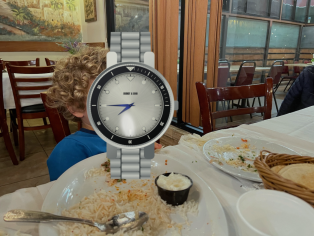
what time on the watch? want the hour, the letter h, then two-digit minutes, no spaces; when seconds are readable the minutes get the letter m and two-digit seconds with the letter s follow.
7h45
